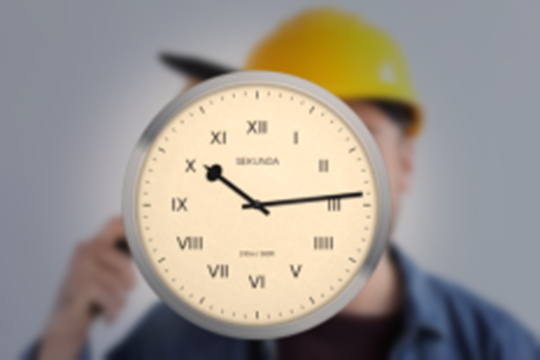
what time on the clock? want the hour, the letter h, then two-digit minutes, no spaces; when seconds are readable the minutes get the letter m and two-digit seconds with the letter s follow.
10h14
